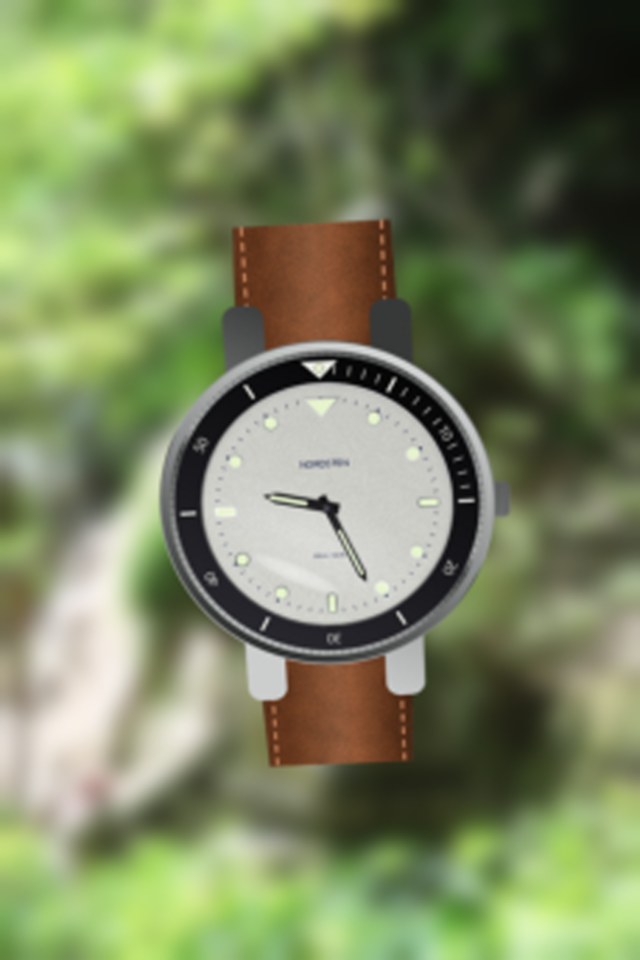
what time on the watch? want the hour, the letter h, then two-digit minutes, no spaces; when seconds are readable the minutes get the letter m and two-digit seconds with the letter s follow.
9h26
